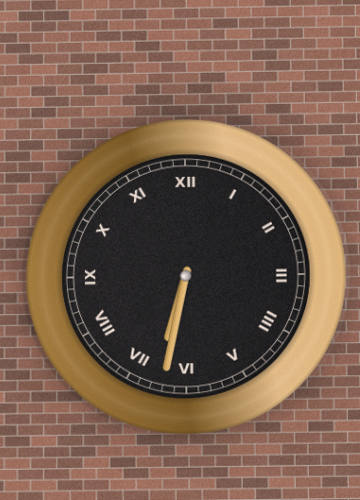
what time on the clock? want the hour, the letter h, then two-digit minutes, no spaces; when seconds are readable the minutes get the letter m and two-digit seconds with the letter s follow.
6h32
